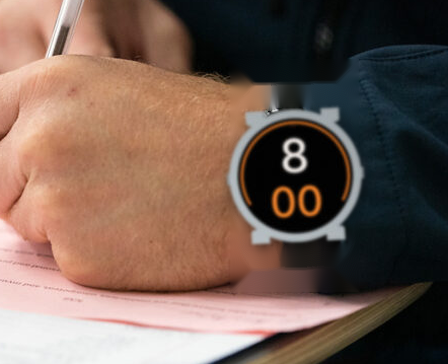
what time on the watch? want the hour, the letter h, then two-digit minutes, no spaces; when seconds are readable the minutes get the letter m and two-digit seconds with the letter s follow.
8h00
